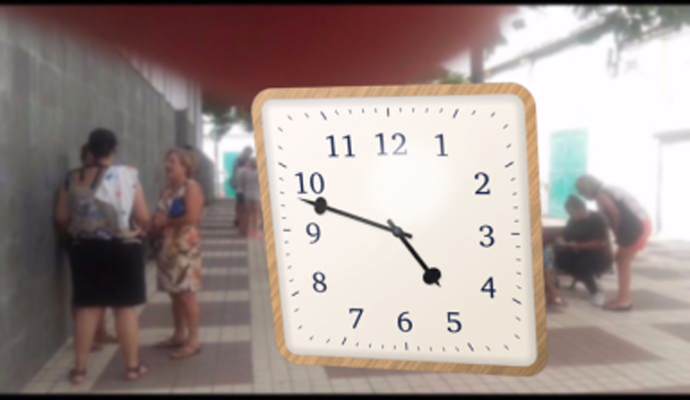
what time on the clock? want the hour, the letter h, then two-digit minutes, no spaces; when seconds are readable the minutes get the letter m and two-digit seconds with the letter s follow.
4h48
